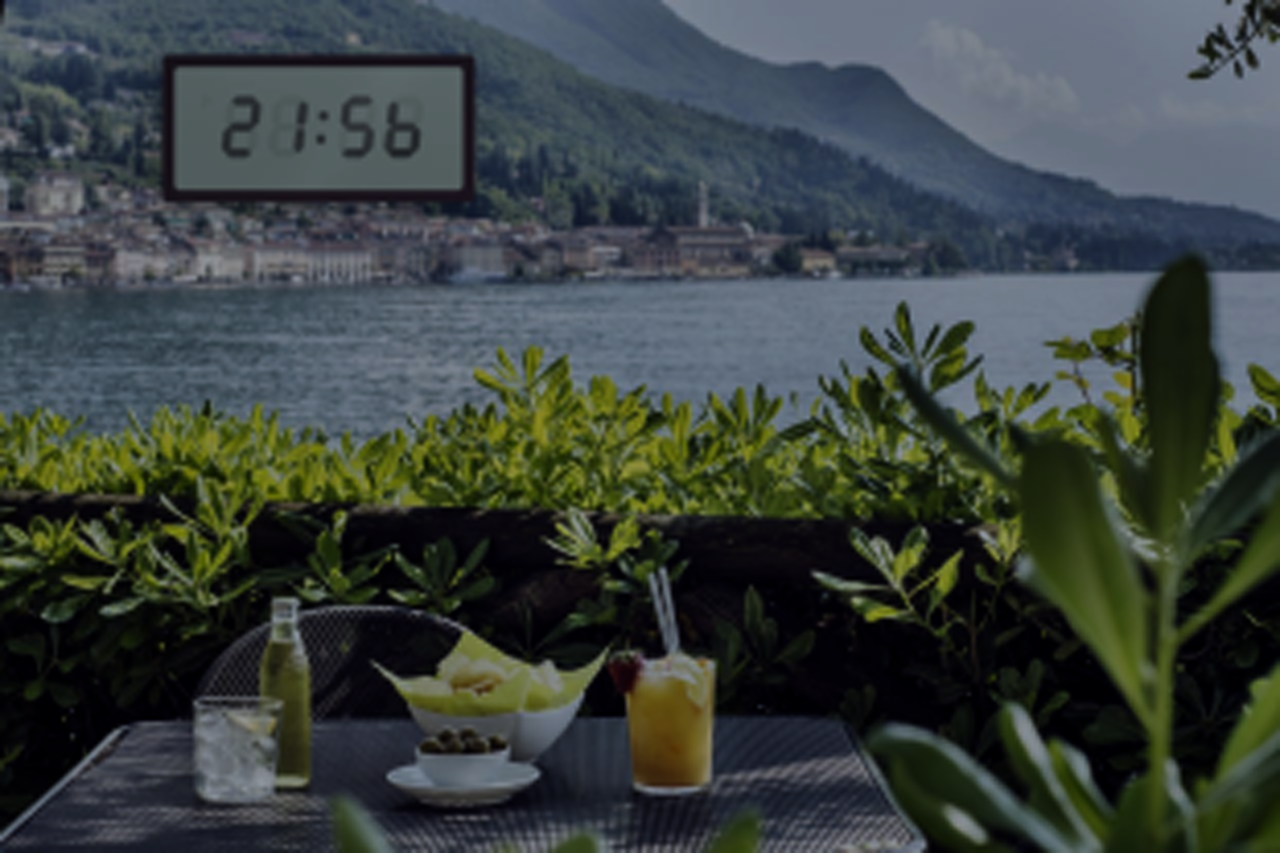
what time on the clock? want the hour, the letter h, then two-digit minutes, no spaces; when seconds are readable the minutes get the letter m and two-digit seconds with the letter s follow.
21h56
